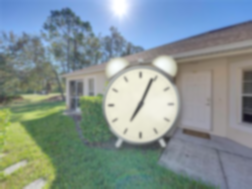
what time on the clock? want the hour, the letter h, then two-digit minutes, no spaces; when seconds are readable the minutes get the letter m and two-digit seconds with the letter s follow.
7h04
